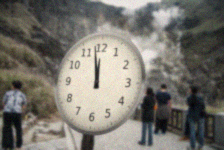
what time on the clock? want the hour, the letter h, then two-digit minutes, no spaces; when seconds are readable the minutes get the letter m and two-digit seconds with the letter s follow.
11h58
